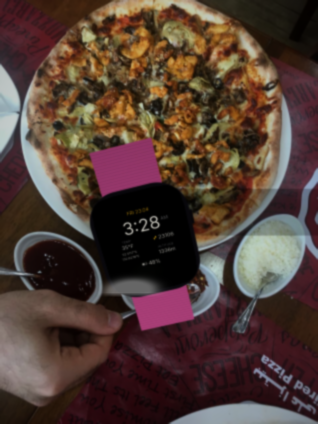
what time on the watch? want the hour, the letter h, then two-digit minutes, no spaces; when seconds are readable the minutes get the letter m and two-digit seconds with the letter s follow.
3h28
